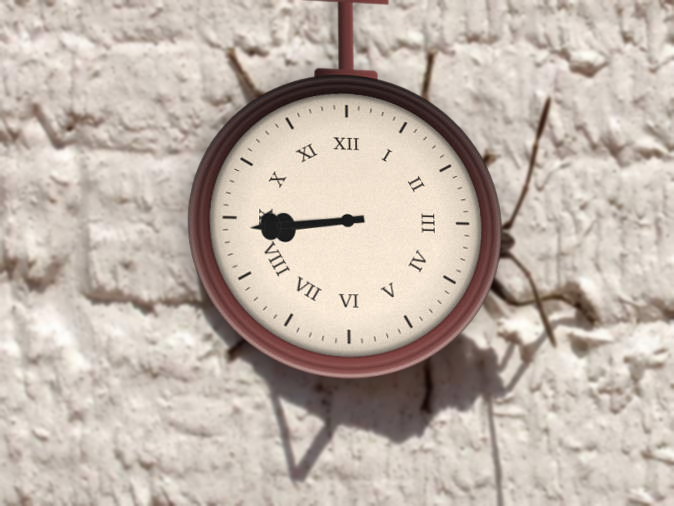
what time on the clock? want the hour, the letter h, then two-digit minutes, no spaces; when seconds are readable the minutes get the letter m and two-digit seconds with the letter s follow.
8h44
